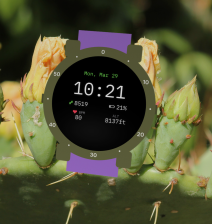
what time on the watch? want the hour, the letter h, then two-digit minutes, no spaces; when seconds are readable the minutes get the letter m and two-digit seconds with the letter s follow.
10h21
